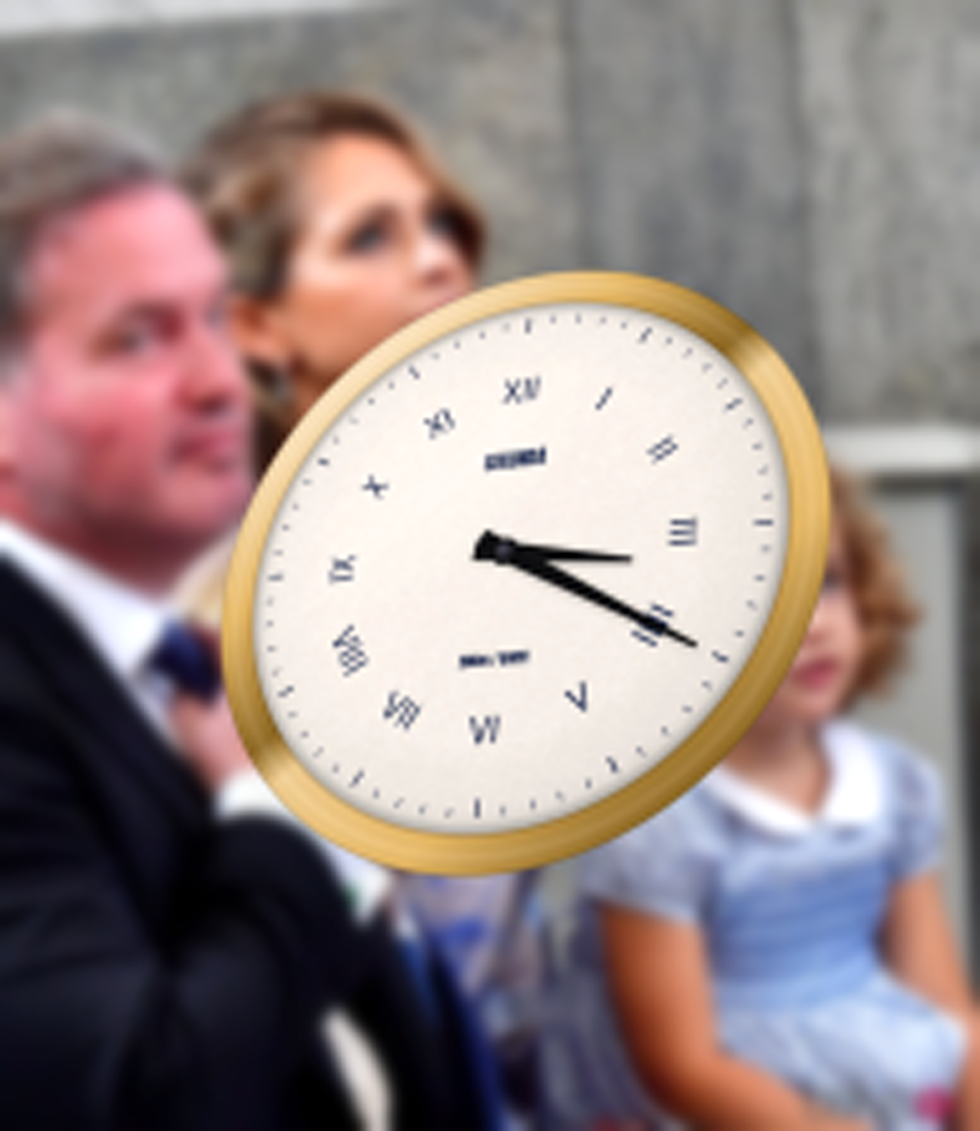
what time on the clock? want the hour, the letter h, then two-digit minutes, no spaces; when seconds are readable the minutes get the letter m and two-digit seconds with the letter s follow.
3h20
